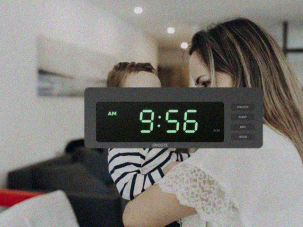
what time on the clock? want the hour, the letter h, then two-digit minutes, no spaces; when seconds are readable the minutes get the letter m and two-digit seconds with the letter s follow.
9h56
